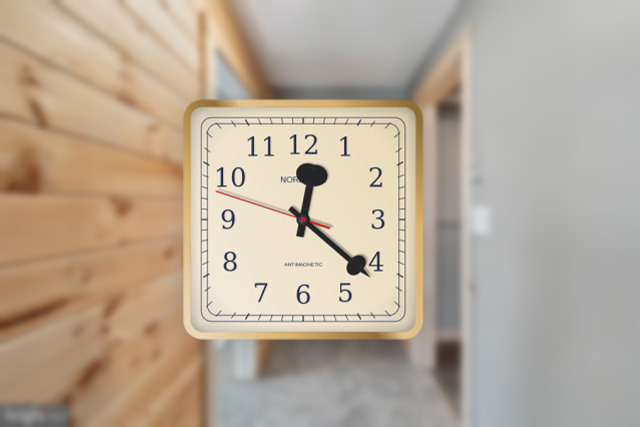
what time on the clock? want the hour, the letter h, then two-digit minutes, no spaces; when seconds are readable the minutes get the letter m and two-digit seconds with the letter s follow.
12h21m48s
